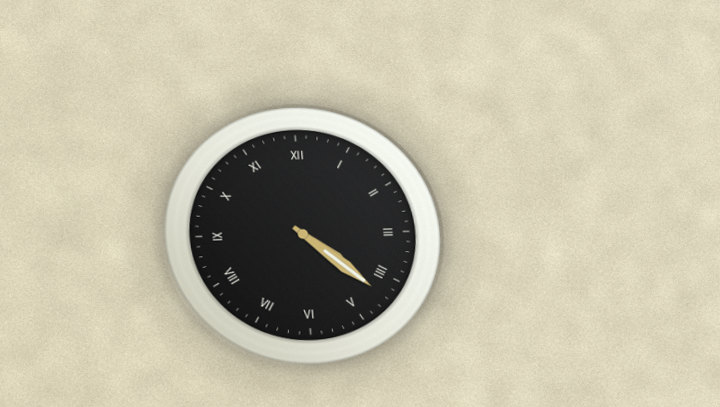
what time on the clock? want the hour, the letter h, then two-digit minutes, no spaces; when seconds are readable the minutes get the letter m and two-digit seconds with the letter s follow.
4h22
